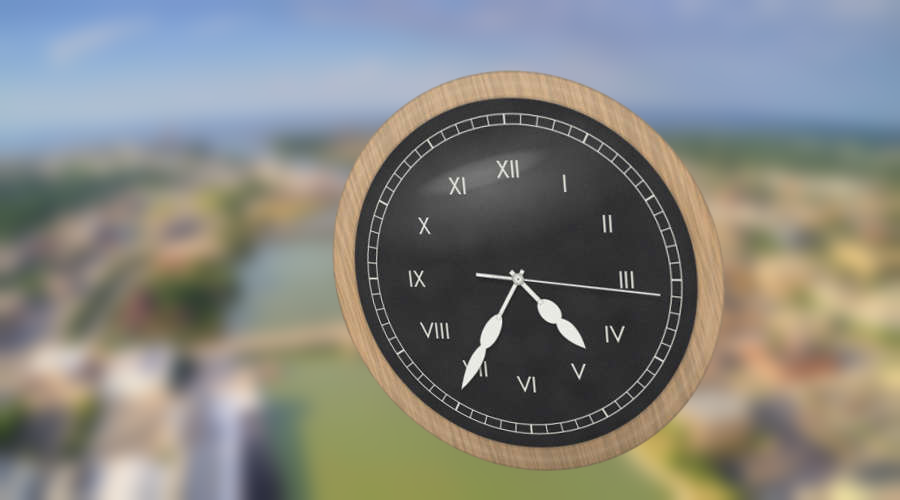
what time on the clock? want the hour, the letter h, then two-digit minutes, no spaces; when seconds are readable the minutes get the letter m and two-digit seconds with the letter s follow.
4h35m16s
